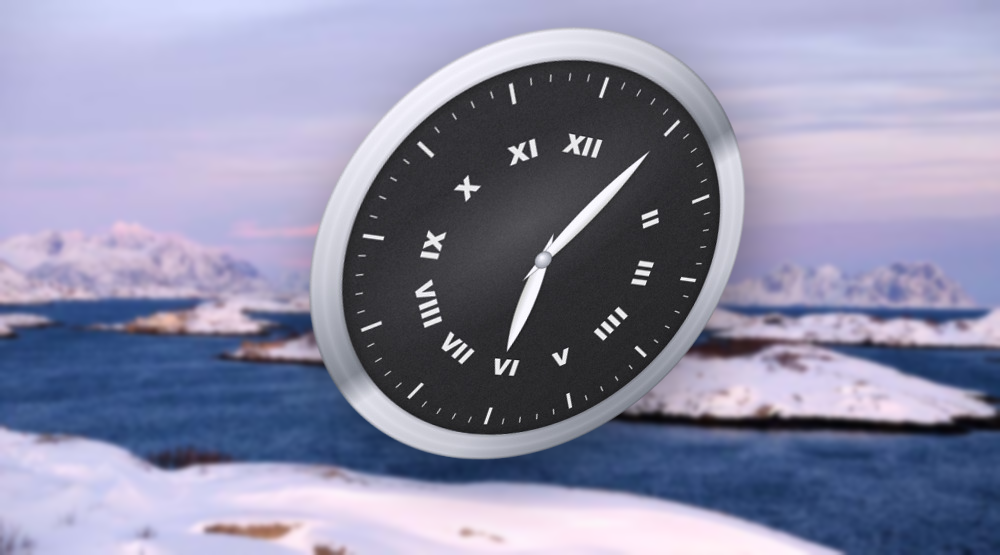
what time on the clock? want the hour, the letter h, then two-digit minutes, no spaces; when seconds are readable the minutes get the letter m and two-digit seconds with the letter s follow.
6h05
